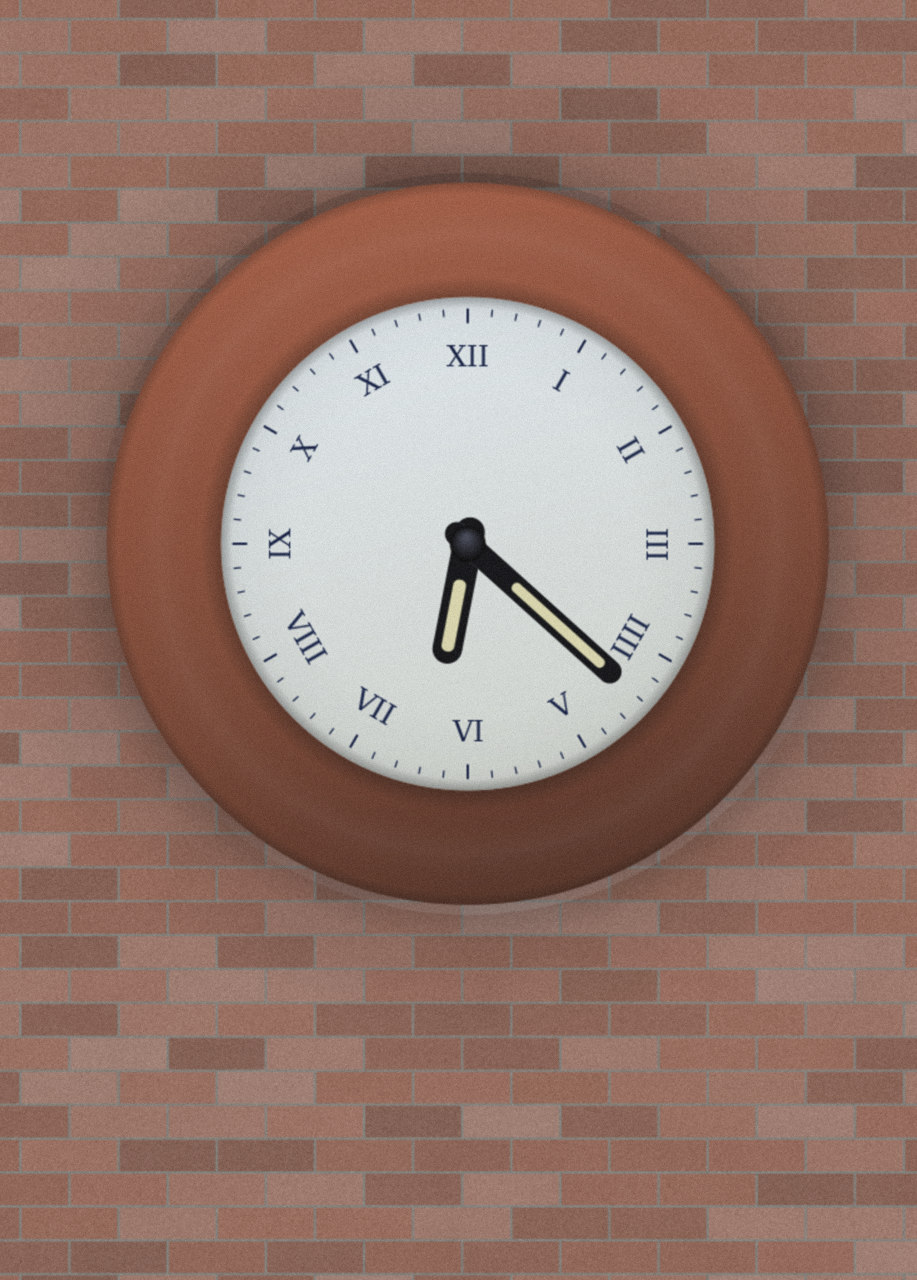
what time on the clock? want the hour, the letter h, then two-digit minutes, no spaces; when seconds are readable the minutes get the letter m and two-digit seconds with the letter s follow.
6h22
